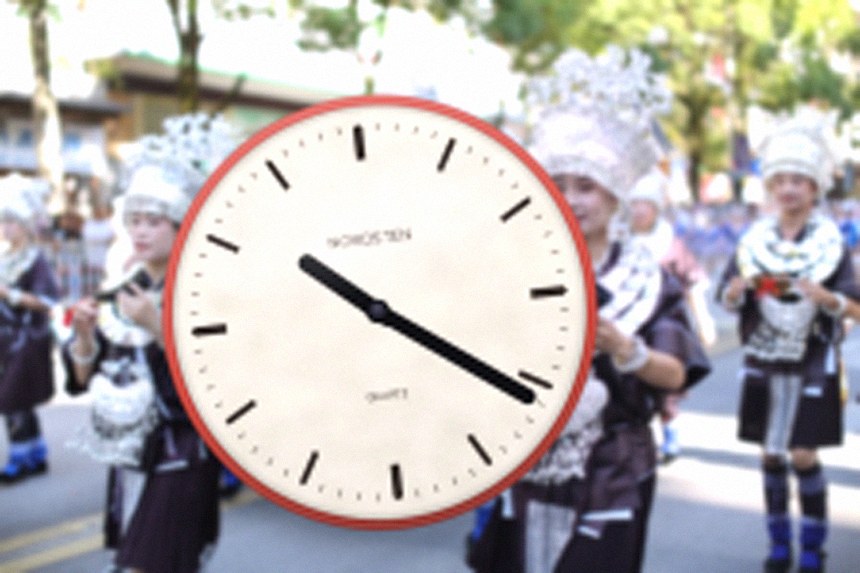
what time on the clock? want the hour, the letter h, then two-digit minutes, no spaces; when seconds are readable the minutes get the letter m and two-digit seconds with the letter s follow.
10h21
